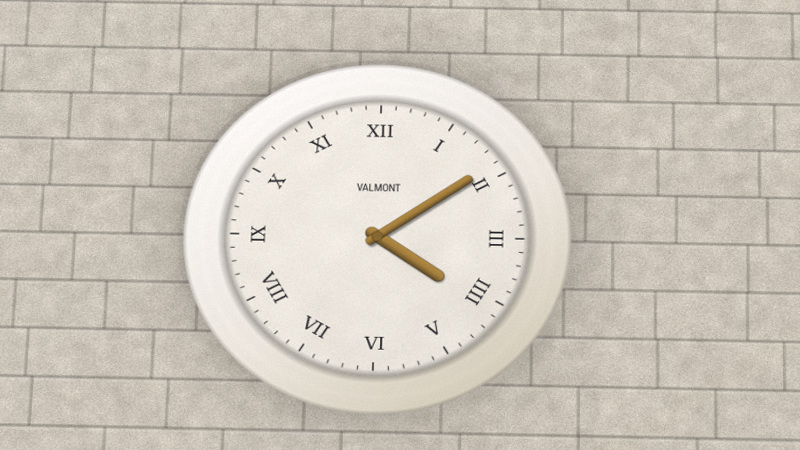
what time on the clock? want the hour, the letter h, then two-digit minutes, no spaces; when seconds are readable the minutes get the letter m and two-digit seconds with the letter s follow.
4h09
